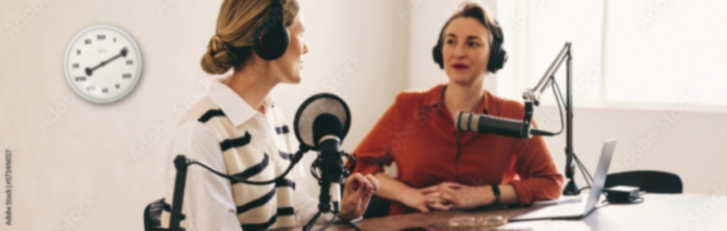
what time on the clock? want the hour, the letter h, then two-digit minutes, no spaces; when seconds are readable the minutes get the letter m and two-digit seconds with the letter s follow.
8h11
